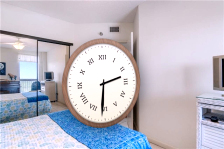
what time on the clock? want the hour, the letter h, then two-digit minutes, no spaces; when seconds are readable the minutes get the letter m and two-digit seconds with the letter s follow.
2h31
